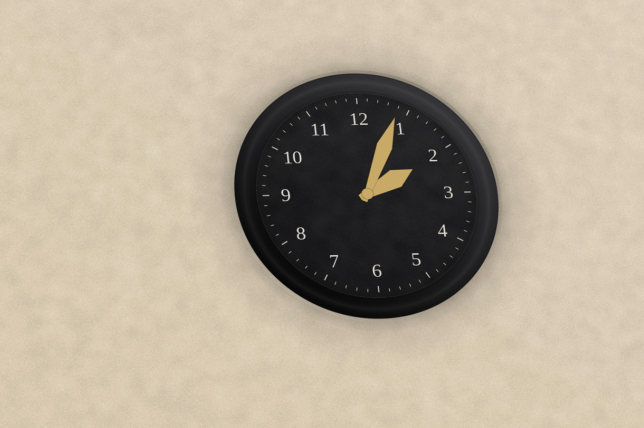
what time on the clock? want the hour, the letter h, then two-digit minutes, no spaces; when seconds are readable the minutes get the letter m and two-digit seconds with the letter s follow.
2h04
